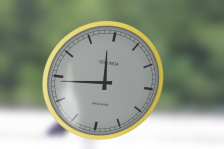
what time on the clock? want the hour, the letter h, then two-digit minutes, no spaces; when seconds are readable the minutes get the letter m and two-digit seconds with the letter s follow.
11h44
